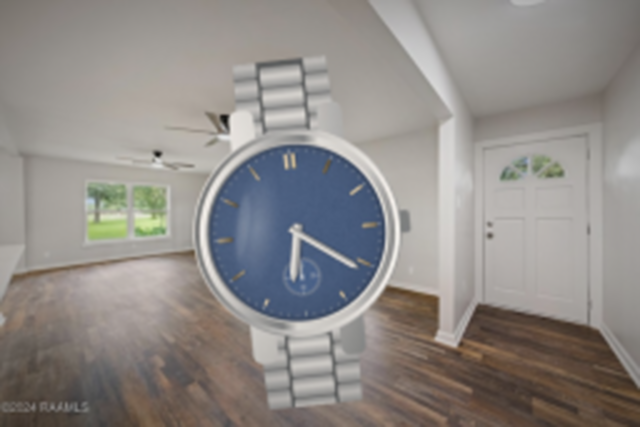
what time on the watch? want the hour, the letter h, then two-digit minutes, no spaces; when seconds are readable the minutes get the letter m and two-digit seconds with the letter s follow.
6h21
